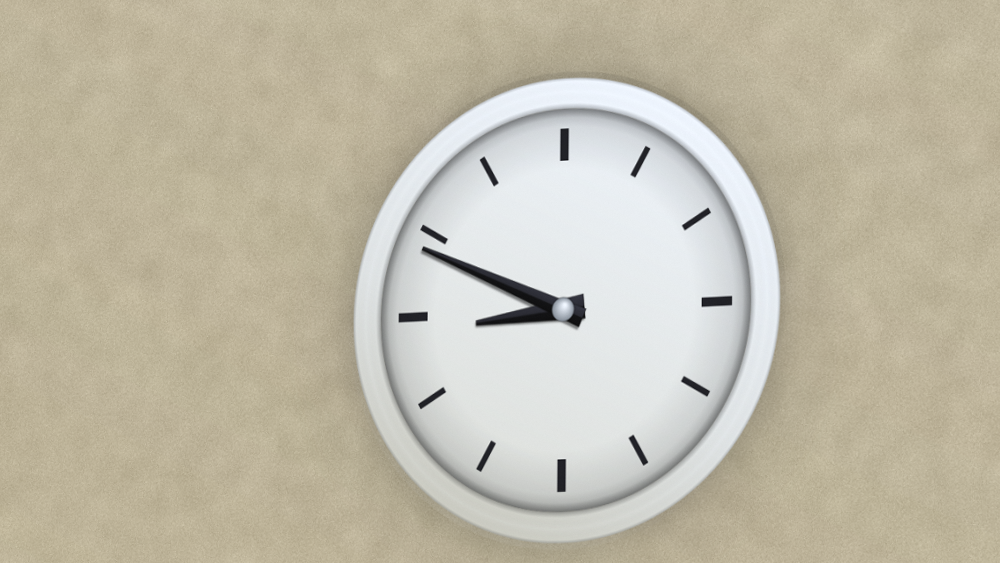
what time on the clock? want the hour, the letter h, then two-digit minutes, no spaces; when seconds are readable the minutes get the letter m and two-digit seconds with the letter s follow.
8h49
